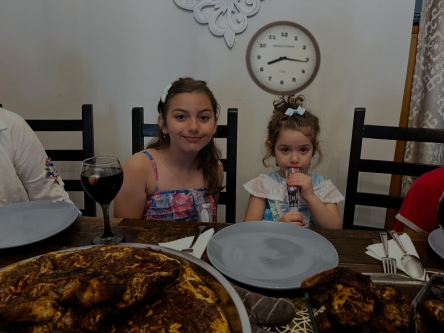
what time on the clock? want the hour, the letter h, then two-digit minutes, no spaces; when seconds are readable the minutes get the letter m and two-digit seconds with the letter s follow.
8h16
